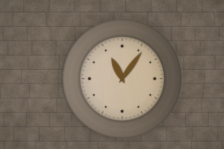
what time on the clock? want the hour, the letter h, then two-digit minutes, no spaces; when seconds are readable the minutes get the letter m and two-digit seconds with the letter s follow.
11h06
